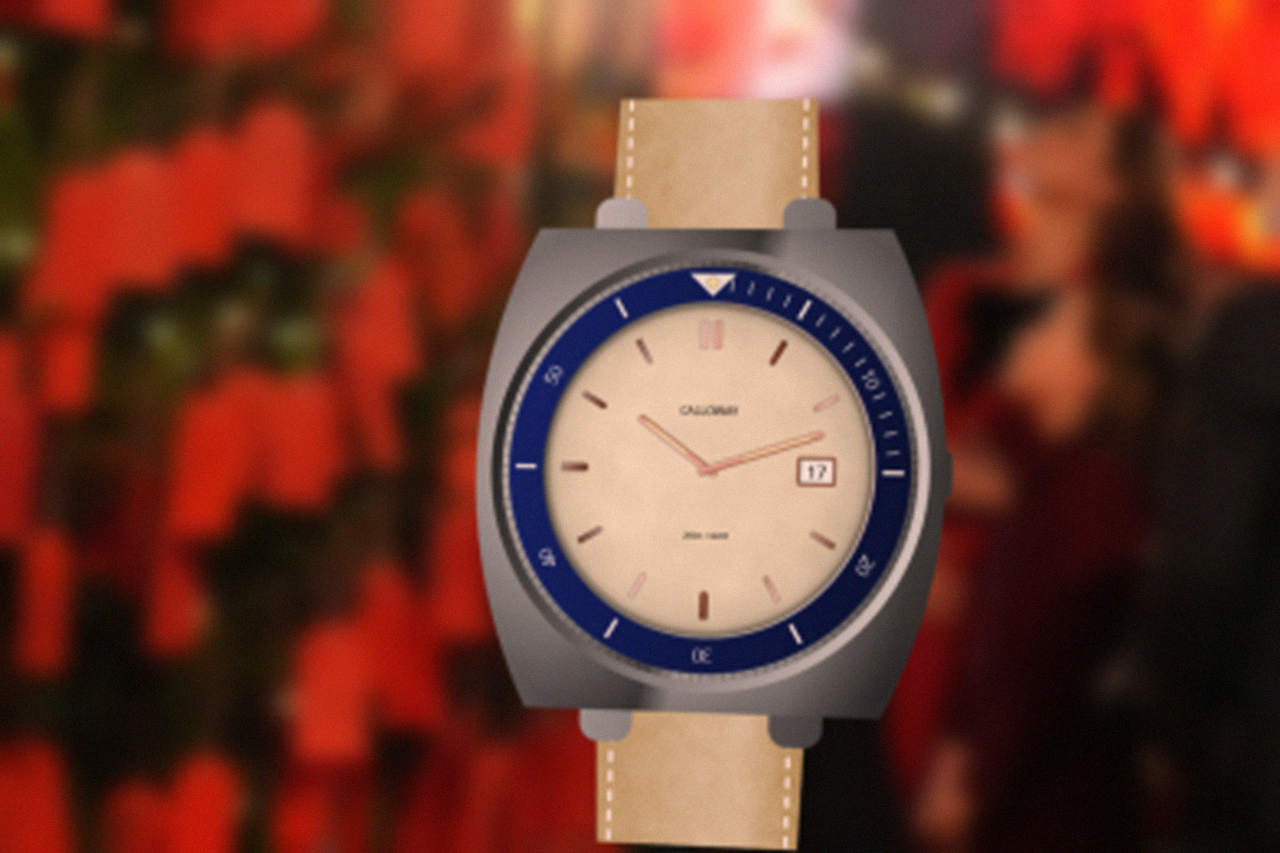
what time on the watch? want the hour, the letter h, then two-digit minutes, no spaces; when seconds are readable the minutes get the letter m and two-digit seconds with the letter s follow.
10h12
